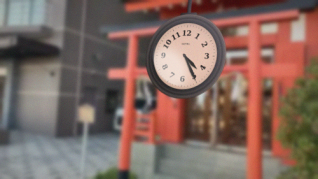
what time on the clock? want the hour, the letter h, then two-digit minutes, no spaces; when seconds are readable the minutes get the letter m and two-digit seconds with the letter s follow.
4h25
